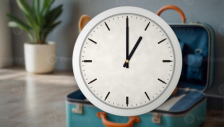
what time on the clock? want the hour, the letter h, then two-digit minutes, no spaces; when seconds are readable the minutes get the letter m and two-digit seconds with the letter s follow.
1h00
